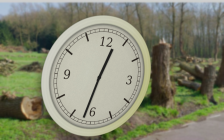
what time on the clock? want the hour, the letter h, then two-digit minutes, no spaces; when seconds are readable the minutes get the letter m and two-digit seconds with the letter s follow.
12h32
